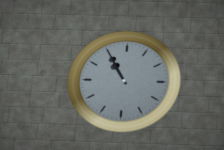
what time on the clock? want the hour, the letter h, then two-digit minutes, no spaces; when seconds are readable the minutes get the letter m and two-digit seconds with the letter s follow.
10h55
